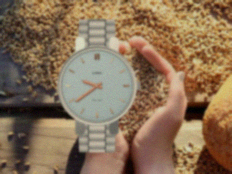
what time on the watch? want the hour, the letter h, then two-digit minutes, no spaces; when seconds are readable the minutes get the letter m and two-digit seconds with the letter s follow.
9h39
